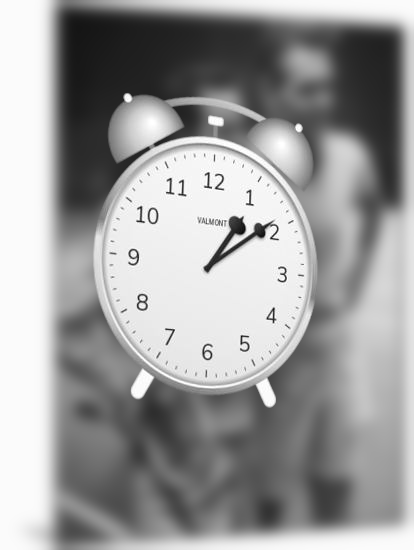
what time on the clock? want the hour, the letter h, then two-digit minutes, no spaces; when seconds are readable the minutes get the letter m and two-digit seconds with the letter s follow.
1h09
